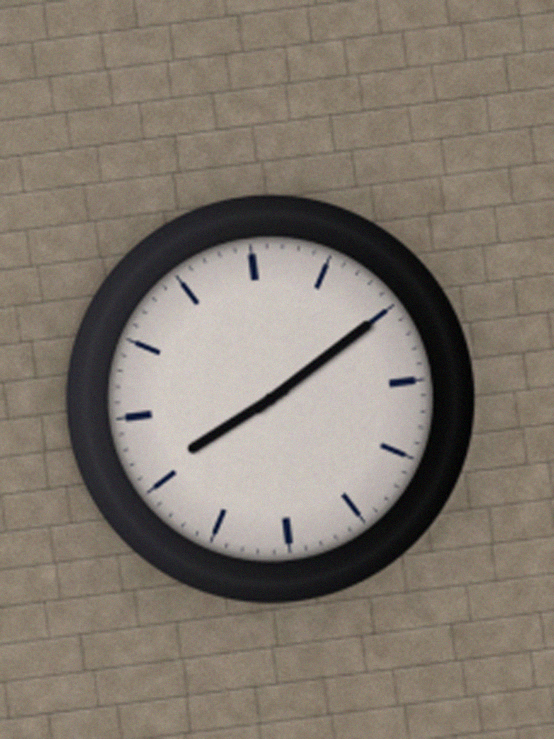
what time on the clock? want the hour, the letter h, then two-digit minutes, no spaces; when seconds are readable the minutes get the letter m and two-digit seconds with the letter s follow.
8h10
